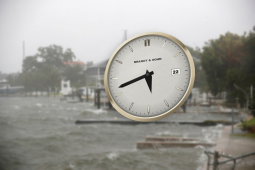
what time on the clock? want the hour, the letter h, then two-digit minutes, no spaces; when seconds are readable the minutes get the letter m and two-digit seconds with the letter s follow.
5h42
